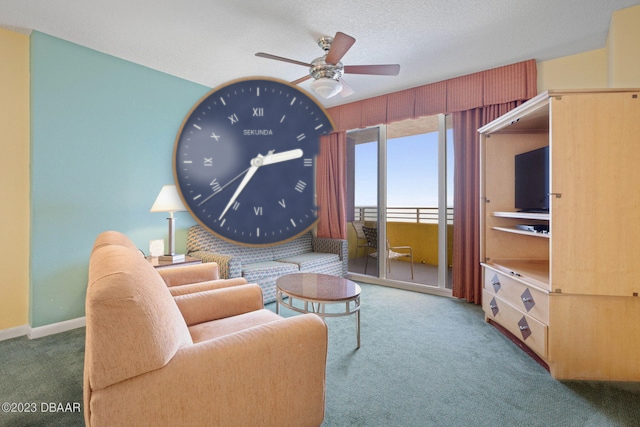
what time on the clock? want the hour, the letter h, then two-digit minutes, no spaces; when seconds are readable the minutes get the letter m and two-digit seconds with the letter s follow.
2h35m39s
